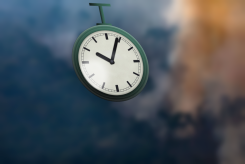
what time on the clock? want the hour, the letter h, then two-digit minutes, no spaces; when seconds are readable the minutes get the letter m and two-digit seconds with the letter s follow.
10h04
